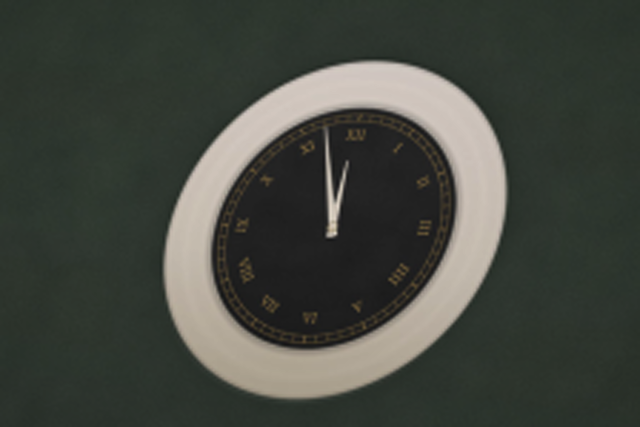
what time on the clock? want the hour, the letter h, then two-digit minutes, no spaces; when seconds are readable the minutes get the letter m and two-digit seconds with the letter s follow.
11h57
